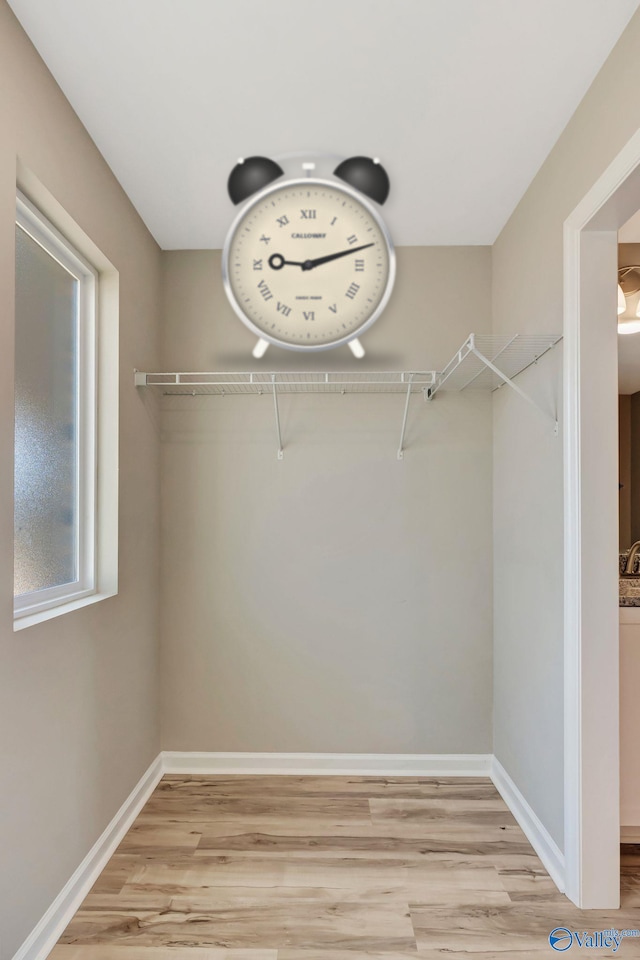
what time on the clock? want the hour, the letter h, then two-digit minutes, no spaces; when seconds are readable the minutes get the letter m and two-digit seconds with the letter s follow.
9h12
